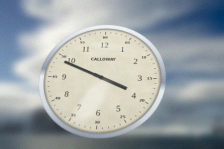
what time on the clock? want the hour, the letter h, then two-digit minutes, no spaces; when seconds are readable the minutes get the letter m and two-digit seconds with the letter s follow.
3h49
